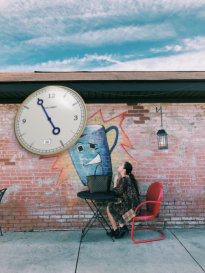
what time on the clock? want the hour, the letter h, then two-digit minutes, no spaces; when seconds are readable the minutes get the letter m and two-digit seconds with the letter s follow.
4h55
